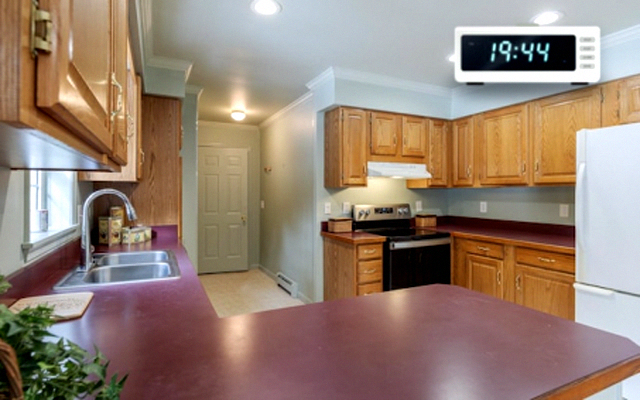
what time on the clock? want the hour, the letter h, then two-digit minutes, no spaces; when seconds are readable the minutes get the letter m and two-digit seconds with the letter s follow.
19h44
